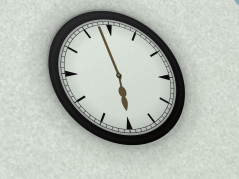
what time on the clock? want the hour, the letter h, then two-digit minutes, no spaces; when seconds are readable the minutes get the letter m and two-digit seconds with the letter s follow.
5h58
